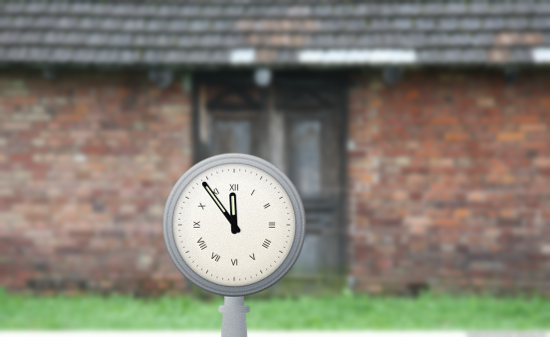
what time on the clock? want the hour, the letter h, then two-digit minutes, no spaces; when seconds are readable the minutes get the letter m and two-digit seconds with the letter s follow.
11h54
